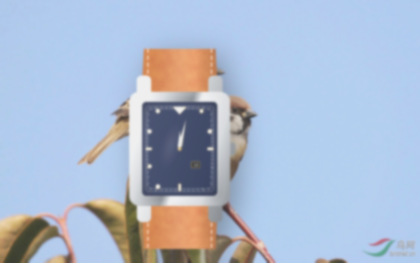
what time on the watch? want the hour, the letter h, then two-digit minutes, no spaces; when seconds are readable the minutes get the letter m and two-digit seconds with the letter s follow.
12h02
